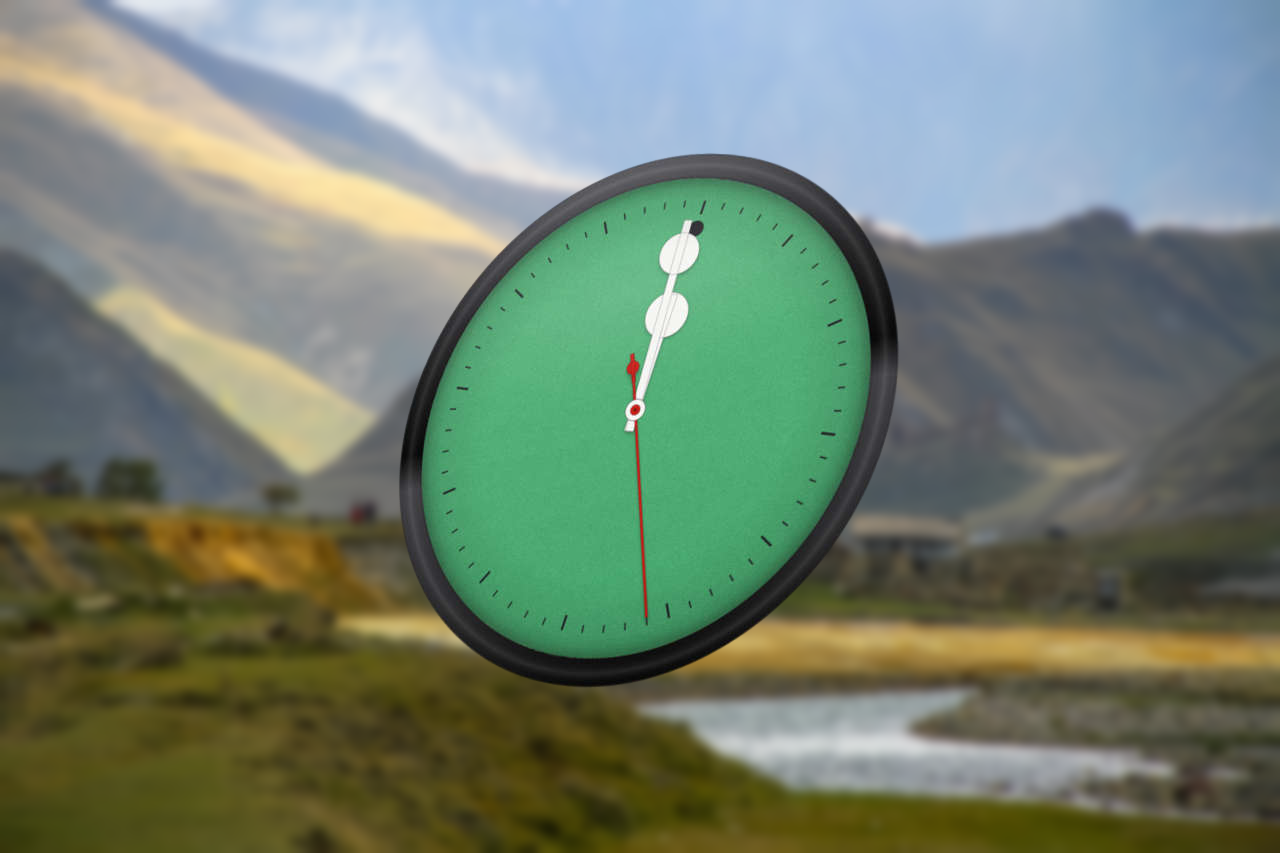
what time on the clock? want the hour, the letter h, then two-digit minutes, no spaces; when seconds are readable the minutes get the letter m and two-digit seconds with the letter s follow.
11h59m26s
